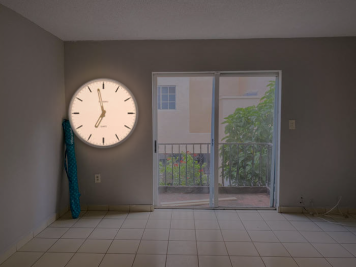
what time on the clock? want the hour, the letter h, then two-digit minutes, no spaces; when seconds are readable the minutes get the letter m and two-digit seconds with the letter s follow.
6h58
